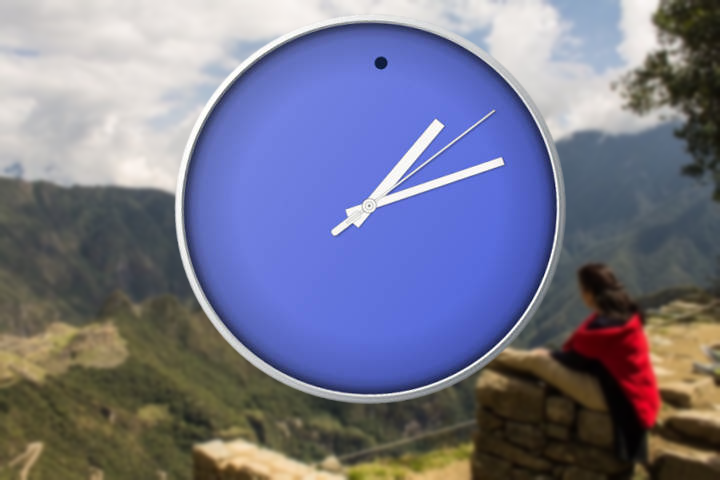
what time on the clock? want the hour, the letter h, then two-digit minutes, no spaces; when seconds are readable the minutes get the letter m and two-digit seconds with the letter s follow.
1h11m08s
